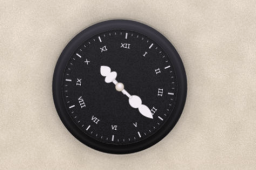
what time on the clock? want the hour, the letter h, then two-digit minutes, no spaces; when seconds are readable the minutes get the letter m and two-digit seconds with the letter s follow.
10h21
